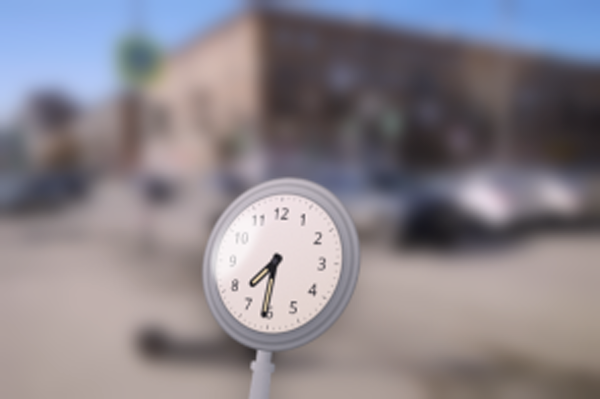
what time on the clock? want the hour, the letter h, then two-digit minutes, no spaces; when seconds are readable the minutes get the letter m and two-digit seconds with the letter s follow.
7h31
